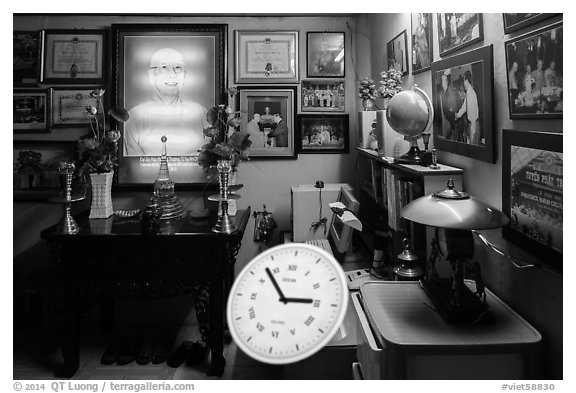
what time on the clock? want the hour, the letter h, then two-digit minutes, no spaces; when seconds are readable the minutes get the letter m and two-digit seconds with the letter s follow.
2h53
